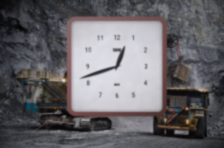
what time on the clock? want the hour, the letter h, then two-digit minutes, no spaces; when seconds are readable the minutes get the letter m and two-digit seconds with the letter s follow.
12h42
